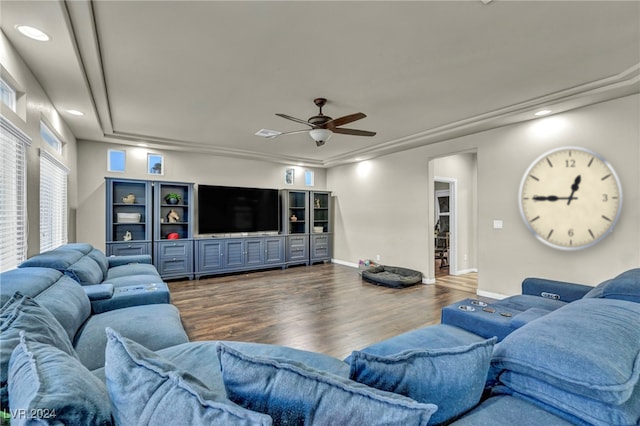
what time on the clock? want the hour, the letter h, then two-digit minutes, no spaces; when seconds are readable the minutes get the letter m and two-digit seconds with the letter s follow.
12h45
